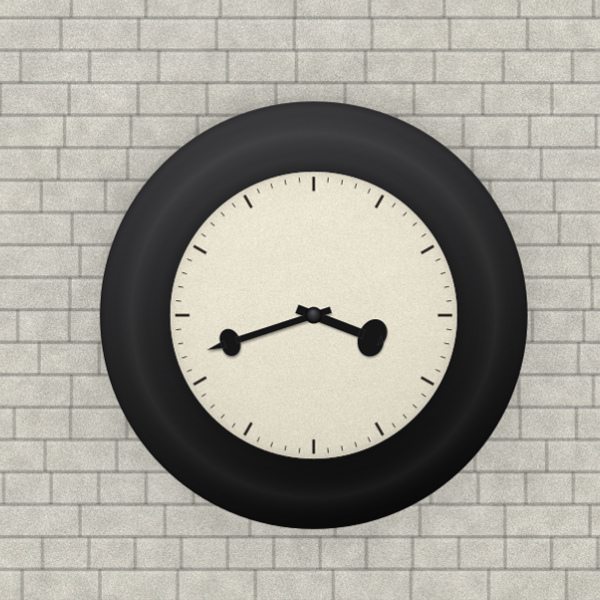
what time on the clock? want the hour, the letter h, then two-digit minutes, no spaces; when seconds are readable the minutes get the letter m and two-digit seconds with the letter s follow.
3h42
